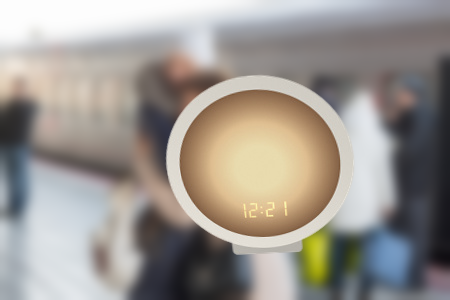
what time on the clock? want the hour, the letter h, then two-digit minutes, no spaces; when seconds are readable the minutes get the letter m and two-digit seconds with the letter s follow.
12h21
